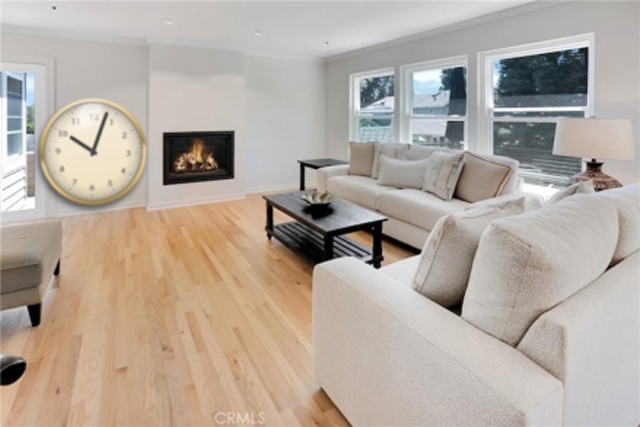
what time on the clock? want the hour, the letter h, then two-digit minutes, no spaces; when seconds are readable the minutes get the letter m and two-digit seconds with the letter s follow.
10h03
